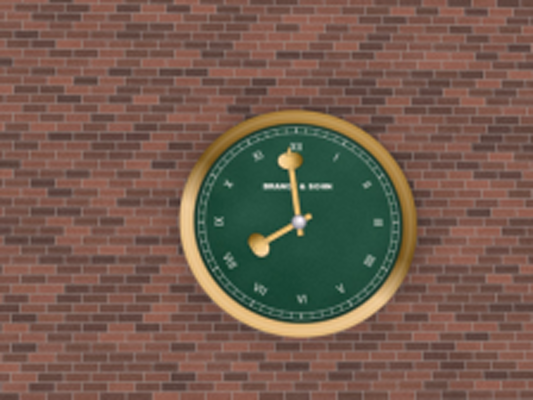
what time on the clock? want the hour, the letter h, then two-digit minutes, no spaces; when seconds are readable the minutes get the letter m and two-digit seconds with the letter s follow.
7h59
